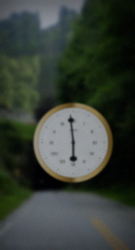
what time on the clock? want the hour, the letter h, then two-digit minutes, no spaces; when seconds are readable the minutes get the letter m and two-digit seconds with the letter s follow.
5h59
